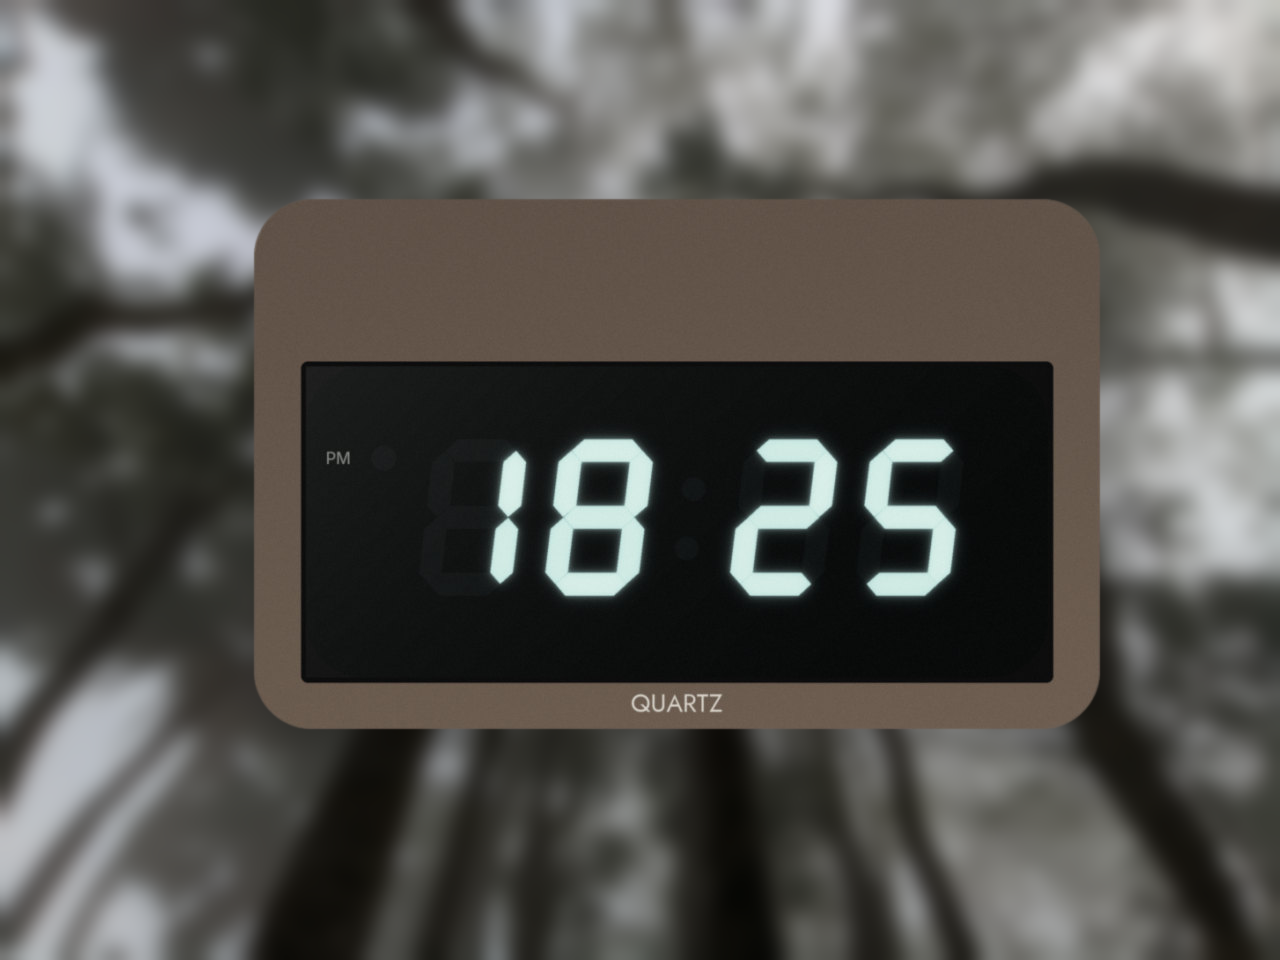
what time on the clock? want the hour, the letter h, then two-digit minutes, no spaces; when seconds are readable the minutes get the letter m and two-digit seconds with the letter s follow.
18h25
